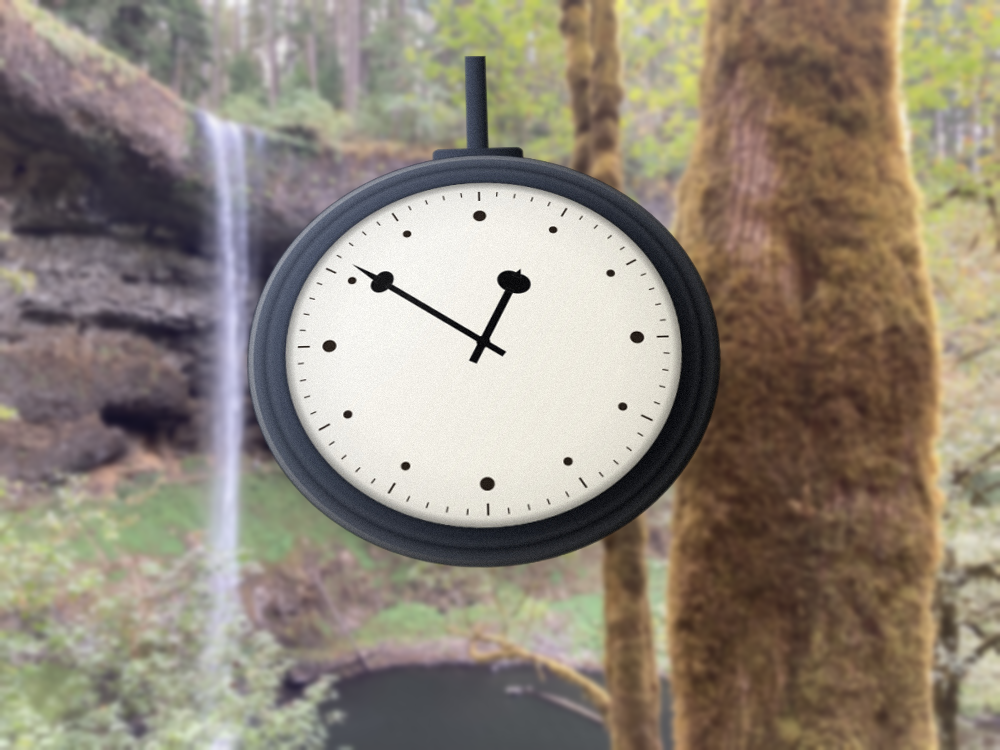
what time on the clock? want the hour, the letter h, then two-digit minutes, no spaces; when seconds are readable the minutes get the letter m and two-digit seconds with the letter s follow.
12h51
